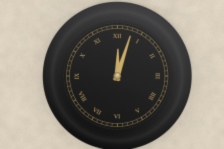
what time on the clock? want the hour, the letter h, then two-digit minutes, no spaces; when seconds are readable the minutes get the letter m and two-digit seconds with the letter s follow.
12h03
